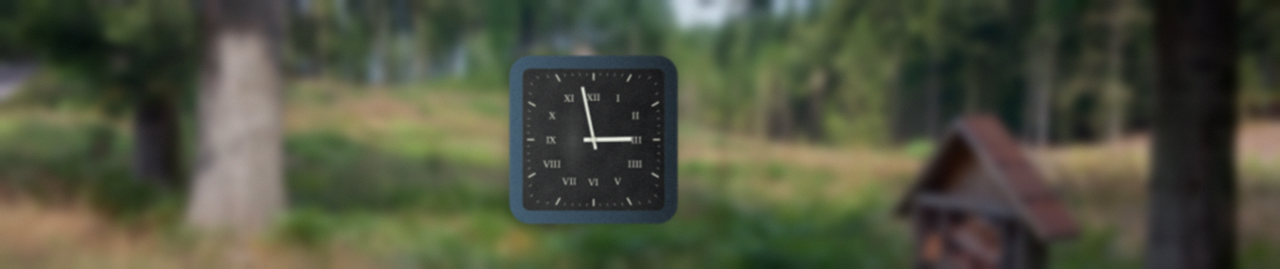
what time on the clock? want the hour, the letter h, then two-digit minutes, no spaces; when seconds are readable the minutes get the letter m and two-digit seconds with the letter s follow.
2h58
